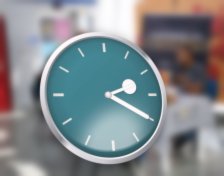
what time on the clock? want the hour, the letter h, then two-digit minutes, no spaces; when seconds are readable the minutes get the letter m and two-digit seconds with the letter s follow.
2h20
